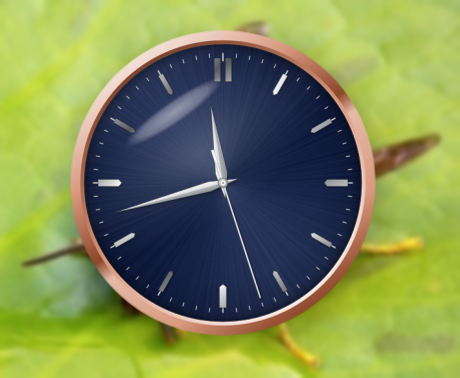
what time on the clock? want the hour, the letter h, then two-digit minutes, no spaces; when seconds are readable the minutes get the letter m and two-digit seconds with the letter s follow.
11h42m27s
